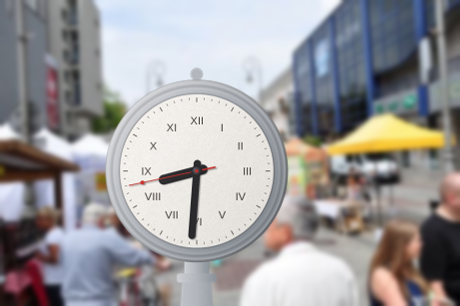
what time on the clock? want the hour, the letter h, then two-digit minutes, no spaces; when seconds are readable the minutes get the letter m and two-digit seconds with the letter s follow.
8h30m43s
